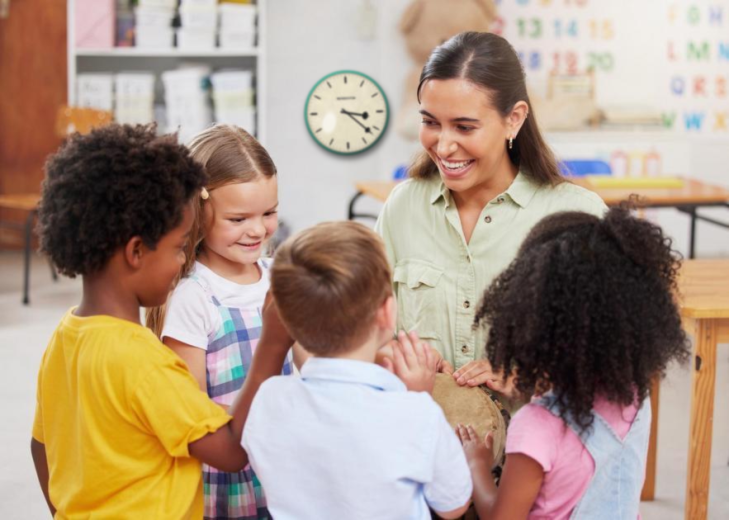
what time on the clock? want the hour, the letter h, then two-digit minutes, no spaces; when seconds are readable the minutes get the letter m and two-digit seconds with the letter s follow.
3h22
